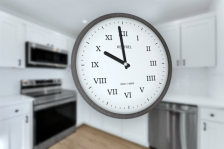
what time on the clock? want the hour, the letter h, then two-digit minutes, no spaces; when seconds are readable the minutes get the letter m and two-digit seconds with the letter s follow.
9h59
